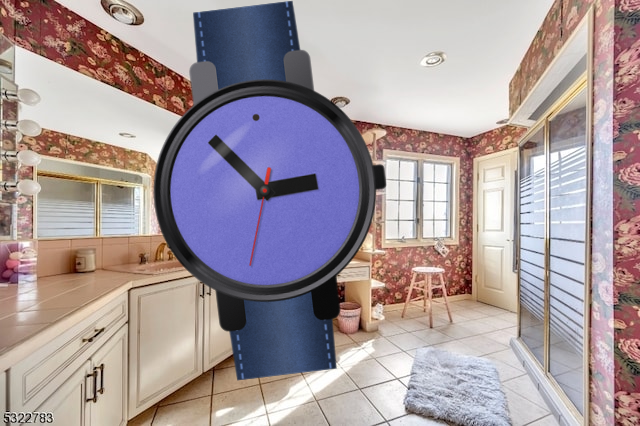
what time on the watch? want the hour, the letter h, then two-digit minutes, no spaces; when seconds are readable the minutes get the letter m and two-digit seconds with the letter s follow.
2h53m33s
